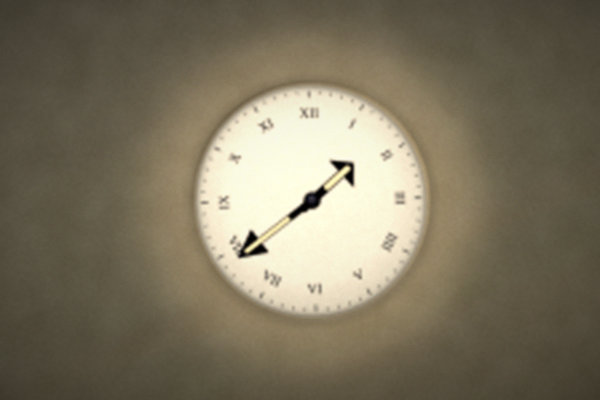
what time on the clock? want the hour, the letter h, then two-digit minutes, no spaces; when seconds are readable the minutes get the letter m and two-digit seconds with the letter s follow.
1h39
